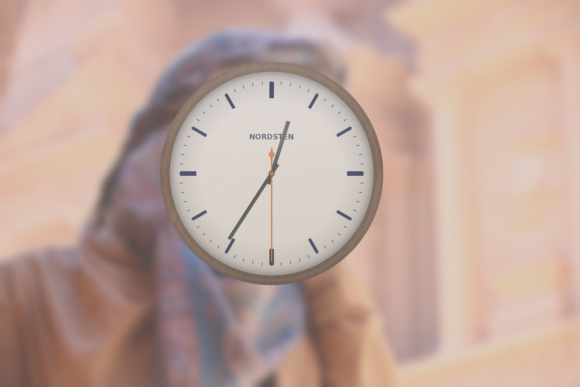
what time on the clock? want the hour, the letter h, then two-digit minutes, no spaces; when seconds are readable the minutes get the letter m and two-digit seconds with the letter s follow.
12h35m30s
